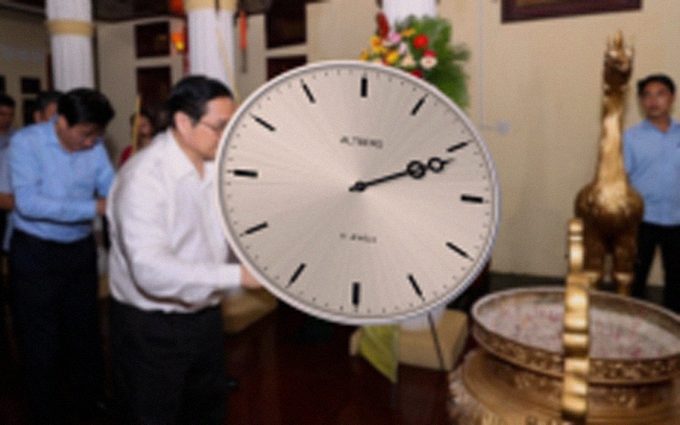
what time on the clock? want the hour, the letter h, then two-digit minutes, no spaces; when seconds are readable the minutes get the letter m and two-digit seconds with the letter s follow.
2h11
